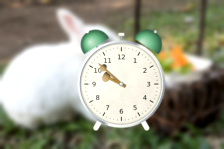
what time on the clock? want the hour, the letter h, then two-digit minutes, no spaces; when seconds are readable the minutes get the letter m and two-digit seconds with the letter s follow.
9h52
